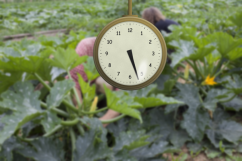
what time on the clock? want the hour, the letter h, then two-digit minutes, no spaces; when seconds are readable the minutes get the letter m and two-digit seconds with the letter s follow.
5h27
